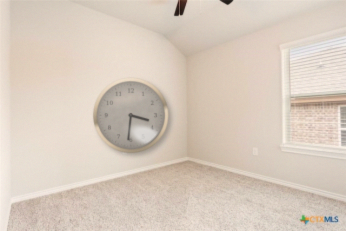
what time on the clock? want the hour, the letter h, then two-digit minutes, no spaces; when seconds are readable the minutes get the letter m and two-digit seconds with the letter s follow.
3h31
